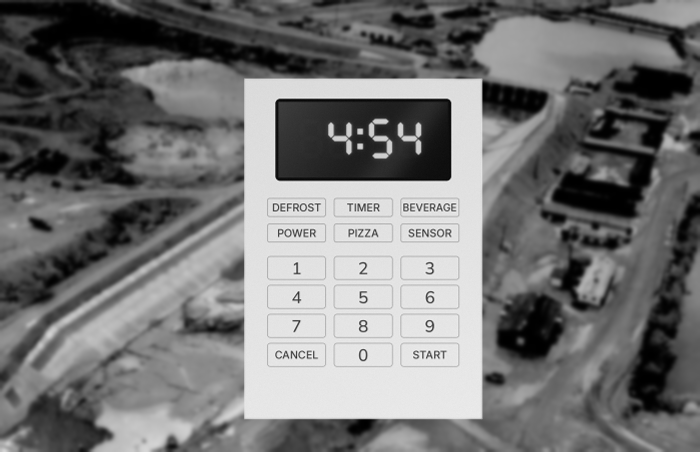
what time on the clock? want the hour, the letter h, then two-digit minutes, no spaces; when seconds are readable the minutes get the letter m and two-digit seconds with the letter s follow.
4h54
